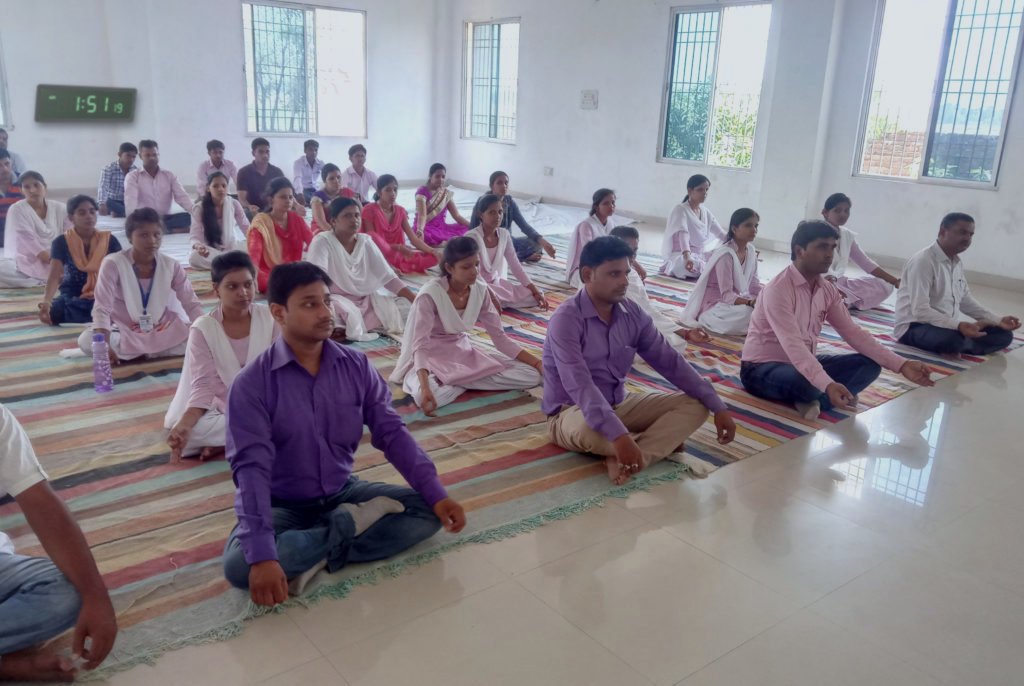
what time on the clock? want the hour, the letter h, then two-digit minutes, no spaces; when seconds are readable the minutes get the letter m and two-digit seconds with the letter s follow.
1h51
